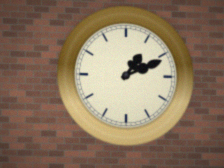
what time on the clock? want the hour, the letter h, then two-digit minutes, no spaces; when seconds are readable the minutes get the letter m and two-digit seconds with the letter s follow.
1h11
